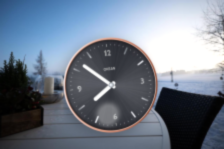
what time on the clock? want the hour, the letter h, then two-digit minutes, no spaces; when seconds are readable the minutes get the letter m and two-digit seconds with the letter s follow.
7h52
